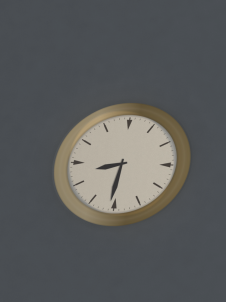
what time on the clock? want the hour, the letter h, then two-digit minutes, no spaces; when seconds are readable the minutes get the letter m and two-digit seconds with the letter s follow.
8h31
